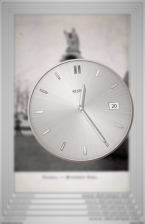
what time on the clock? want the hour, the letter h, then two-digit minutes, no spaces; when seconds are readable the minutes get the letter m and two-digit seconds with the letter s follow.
12h25
